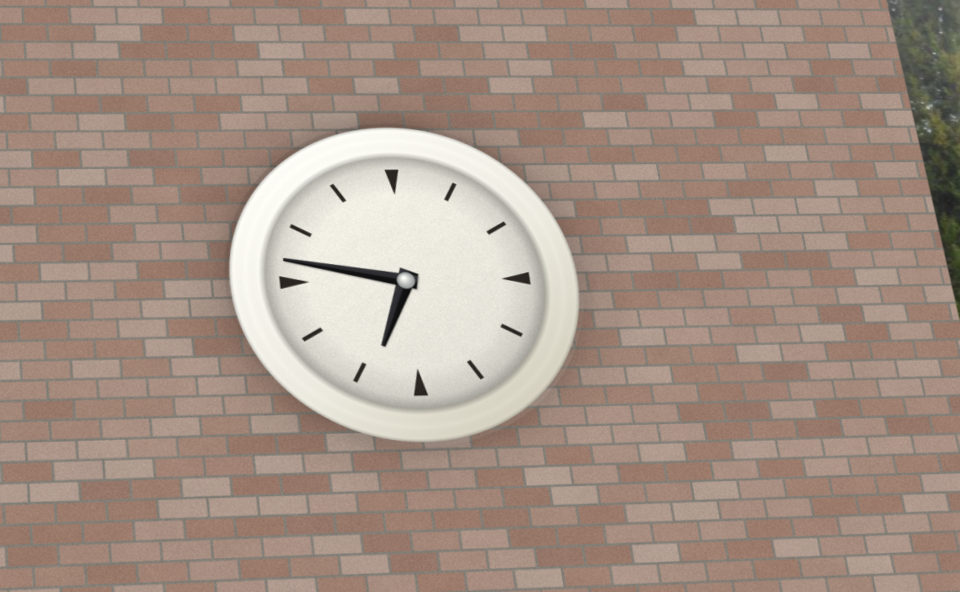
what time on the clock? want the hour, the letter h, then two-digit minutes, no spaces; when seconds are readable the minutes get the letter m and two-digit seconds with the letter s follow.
6h47
